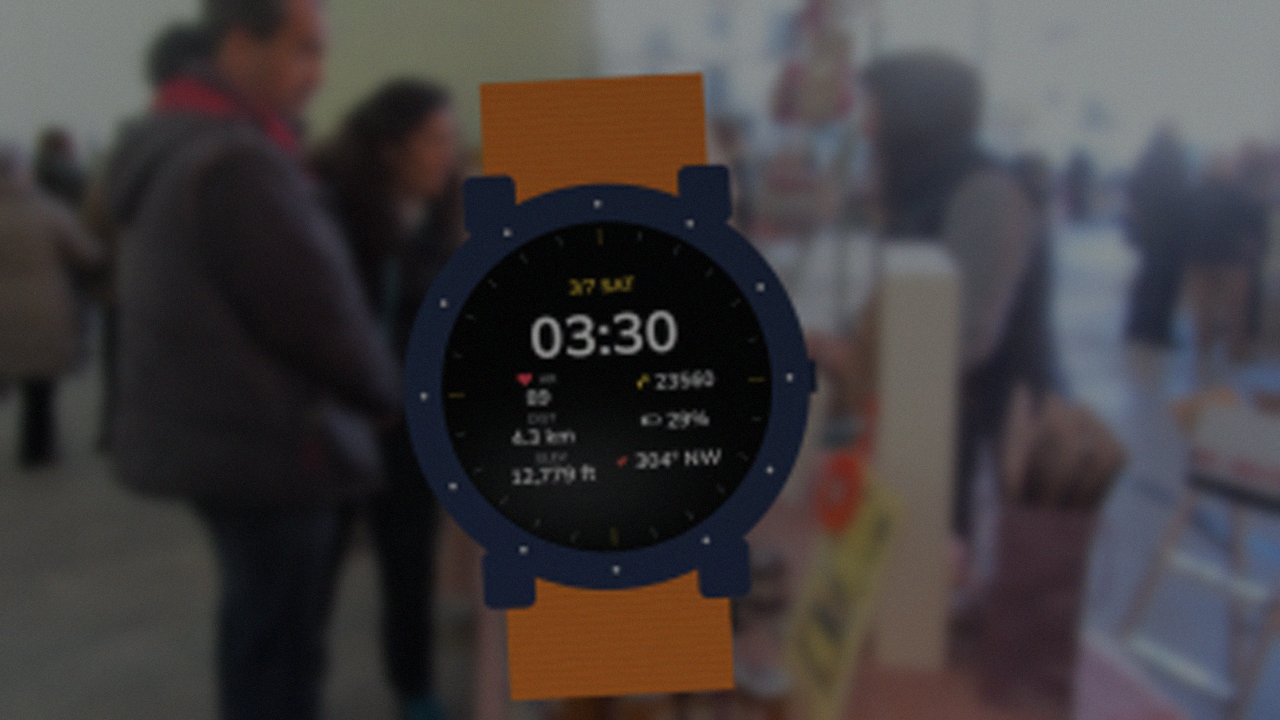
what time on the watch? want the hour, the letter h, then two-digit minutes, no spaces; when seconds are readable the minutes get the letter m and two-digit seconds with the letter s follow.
3h30
